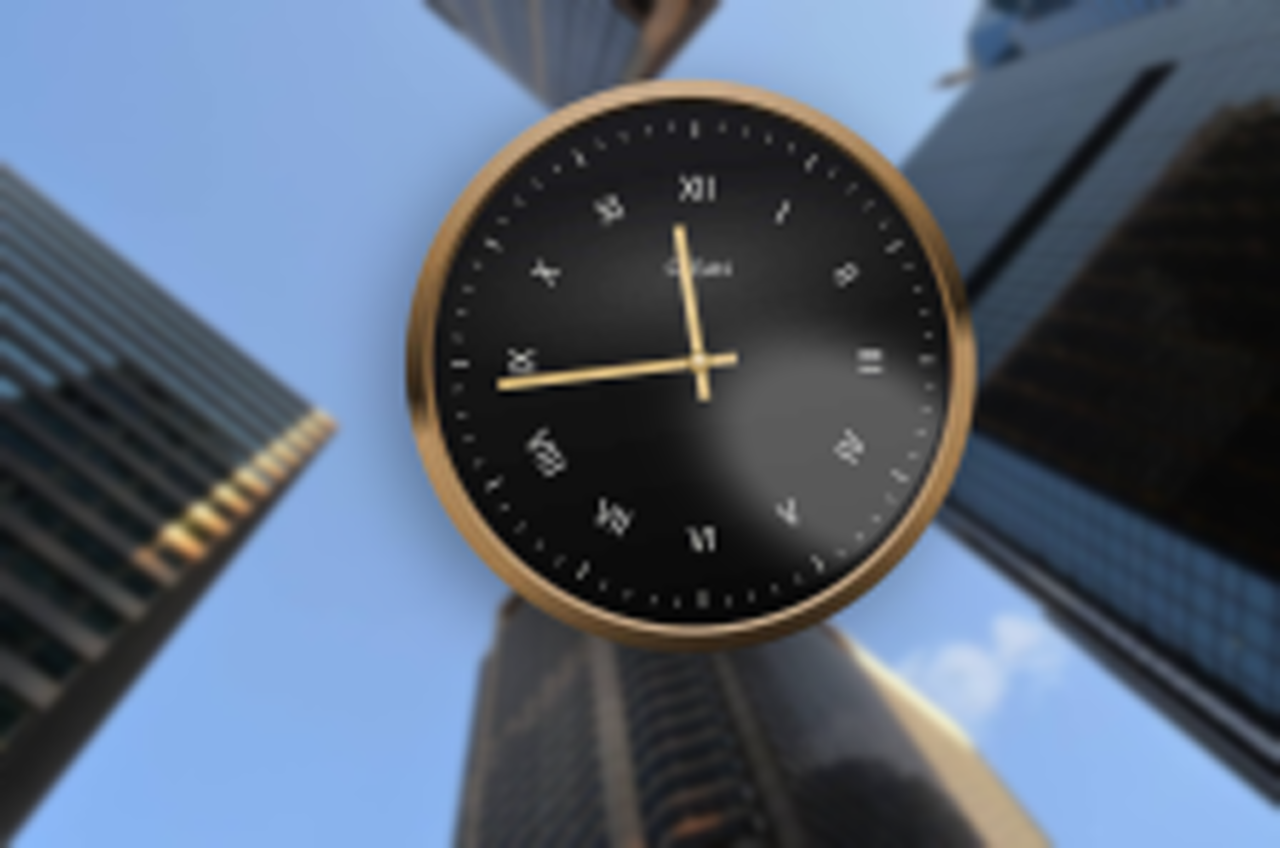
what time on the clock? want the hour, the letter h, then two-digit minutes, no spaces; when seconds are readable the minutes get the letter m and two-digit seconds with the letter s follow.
11h44
